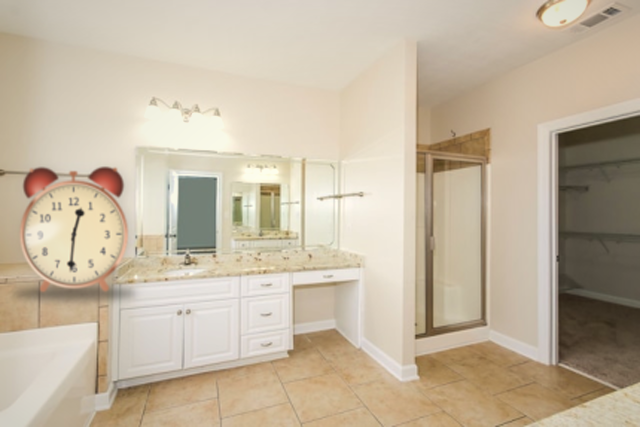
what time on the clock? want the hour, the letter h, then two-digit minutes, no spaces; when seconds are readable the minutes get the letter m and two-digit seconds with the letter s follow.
12h31
